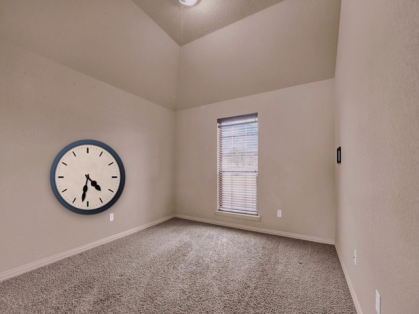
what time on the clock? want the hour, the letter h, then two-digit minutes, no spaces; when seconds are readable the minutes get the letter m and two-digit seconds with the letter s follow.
4h32
